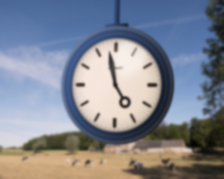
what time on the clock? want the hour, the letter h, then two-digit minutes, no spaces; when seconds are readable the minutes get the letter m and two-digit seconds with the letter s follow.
4h58
